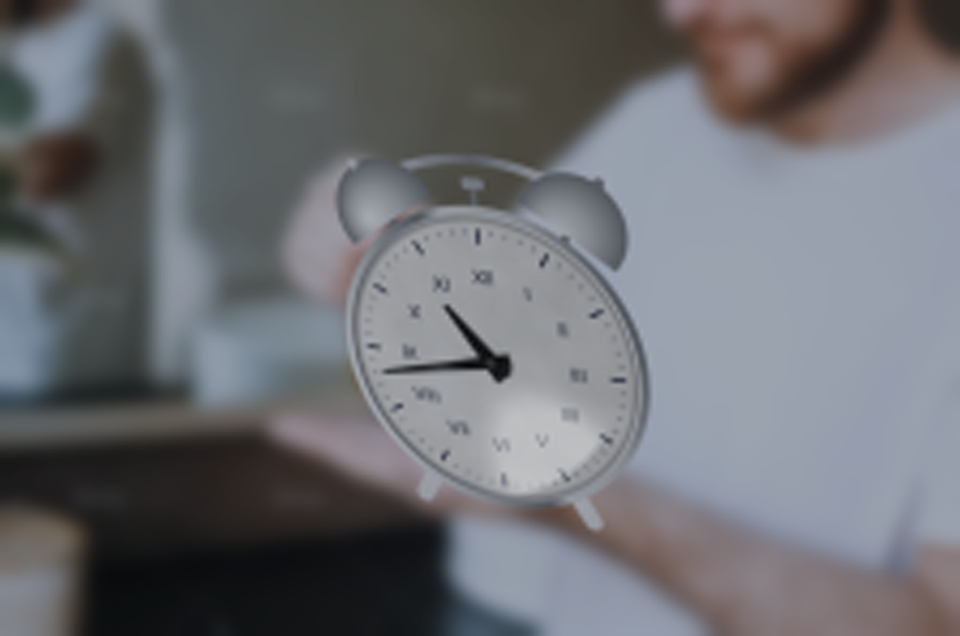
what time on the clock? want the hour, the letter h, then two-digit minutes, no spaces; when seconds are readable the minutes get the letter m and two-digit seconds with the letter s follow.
10h43
